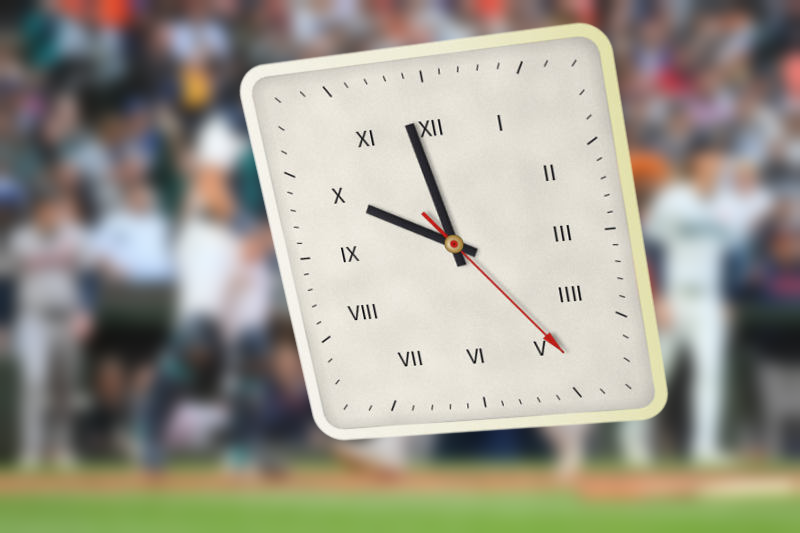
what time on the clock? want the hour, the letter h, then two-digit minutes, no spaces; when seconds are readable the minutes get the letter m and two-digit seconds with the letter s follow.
9h58m24s
